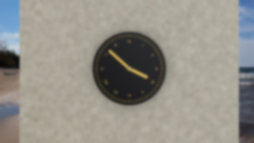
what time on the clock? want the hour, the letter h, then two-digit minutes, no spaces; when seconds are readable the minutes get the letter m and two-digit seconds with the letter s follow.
3h52
